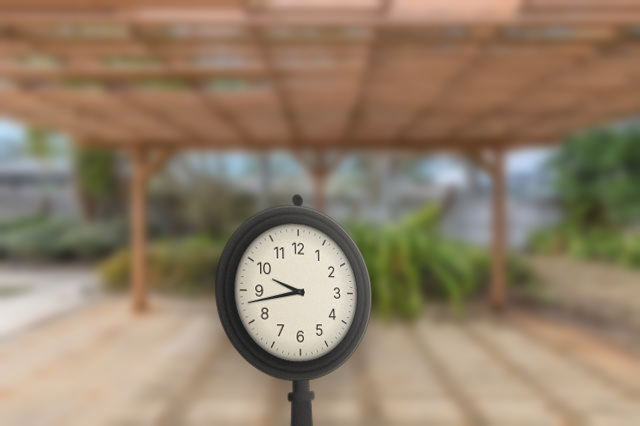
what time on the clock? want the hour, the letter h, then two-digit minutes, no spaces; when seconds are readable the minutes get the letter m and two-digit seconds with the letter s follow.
9h43
